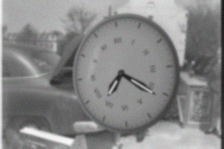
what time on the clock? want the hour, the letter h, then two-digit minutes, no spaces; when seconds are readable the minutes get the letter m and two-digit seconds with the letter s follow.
7h21
